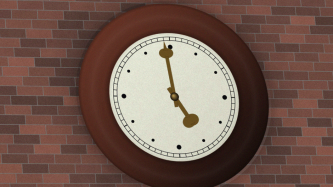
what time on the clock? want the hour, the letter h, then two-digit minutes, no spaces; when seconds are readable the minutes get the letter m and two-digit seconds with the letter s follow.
4h59
